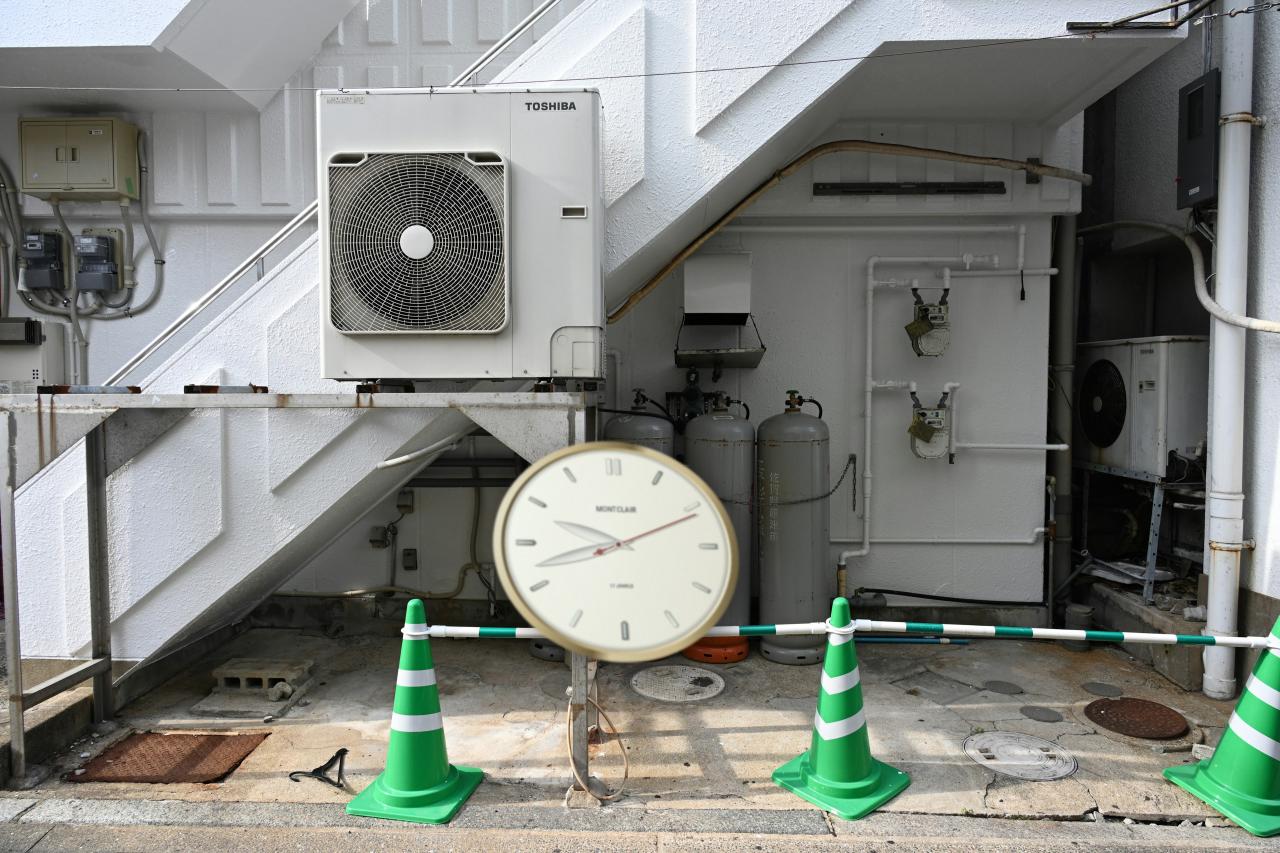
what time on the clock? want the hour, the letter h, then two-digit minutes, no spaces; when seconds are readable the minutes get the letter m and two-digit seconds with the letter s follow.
9h42m11s
